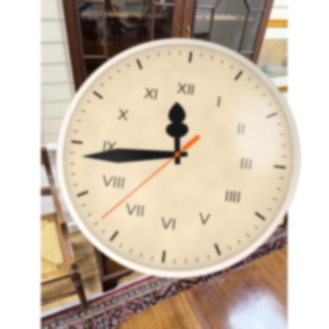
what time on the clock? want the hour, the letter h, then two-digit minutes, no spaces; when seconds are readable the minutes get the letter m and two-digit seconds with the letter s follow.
11h43m37s
